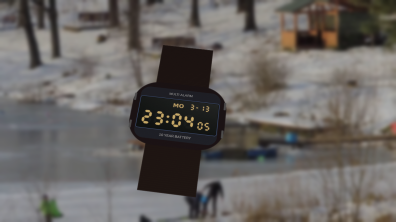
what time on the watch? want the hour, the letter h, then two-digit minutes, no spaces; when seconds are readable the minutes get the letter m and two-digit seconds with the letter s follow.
23h04m05s
